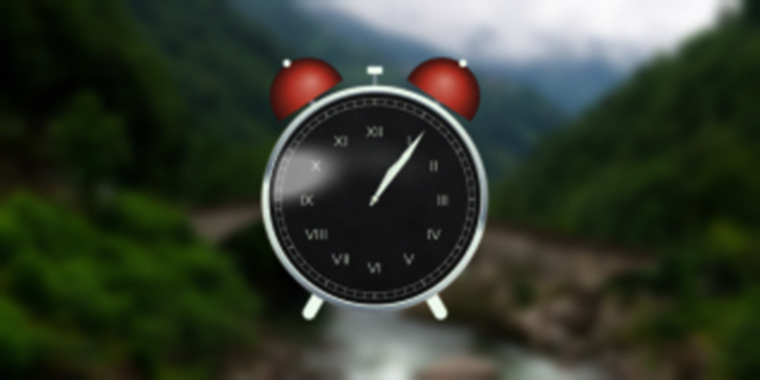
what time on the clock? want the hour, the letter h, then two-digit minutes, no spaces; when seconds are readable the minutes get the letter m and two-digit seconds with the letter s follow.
1h06
